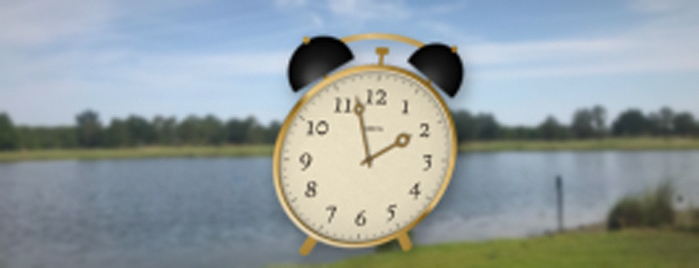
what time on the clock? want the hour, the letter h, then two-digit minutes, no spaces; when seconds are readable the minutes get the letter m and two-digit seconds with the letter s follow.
1h57
